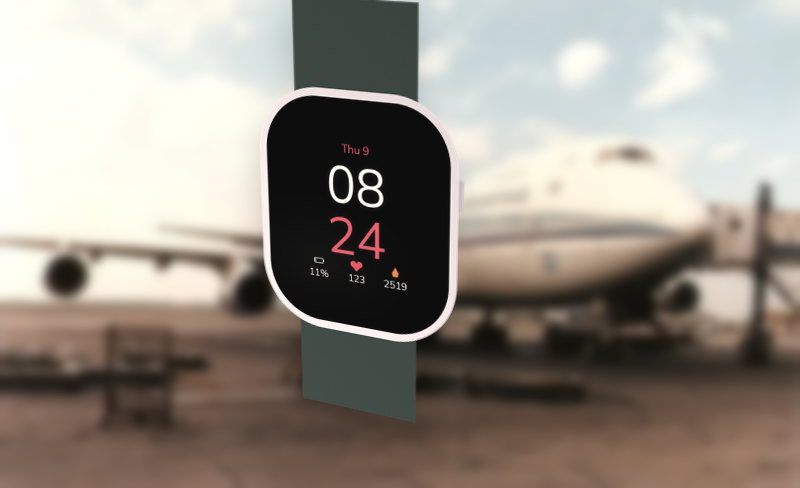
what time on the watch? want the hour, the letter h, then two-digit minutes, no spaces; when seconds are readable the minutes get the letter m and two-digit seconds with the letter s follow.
8h24
